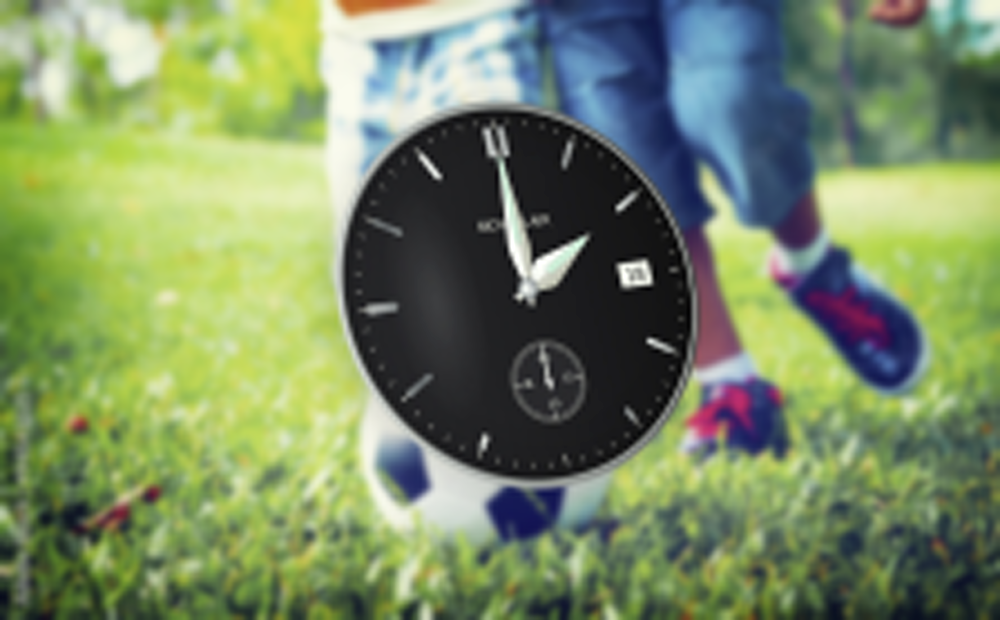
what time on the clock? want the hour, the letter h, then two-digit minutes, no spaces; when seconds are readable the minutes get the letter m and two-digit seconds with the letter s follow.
2h00
